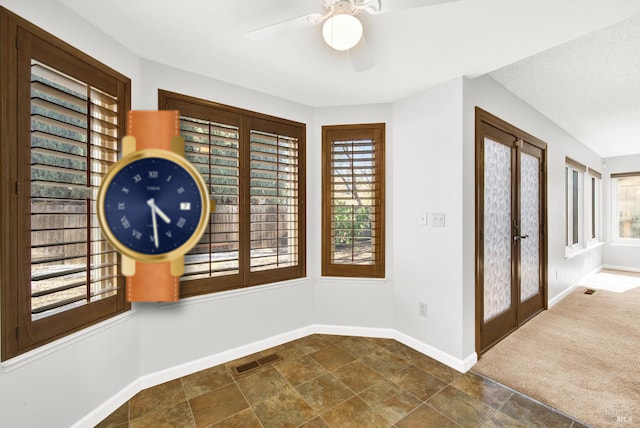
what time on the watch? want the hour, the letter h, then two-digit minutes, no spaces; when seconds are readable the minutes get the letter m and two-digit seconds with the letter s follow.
4h29
